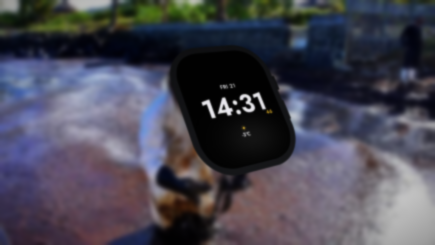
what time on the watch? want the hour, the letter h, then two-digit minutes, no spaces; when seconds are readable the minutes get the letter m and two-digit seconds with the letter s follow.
14h31
